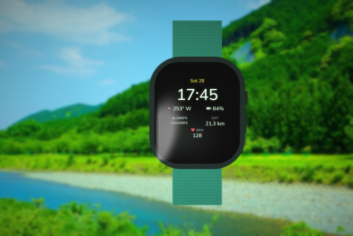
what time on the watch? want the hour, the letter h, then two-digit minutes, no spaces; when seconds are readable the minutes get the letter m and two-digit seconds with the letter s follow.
17h45
